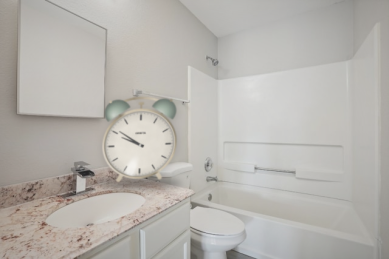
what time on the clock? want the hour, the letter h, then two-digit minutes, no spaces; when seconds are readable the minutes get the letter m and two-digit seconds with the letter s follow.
9h51
